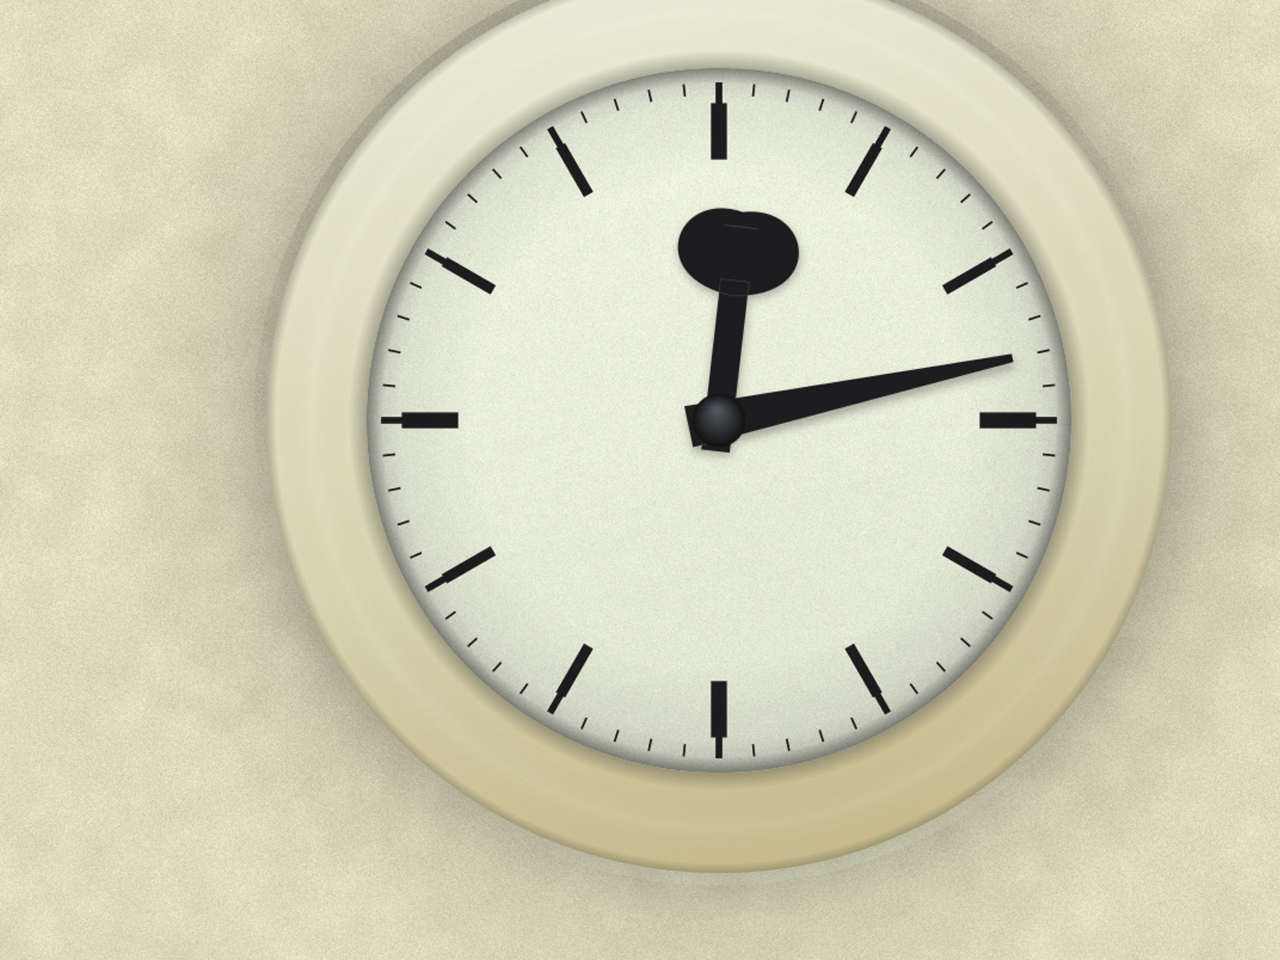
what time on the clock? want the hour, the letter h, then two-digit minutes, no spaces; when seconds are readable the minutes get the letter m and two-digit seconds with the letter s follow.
12h13
